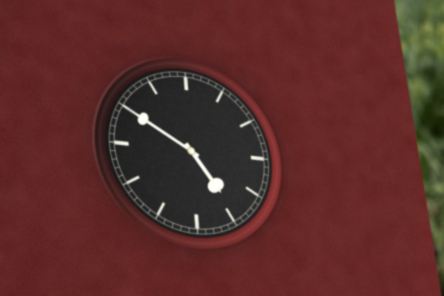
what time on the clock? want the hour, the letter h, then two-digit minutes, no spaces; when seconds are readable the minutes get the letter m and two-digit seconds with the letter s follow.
4h50
